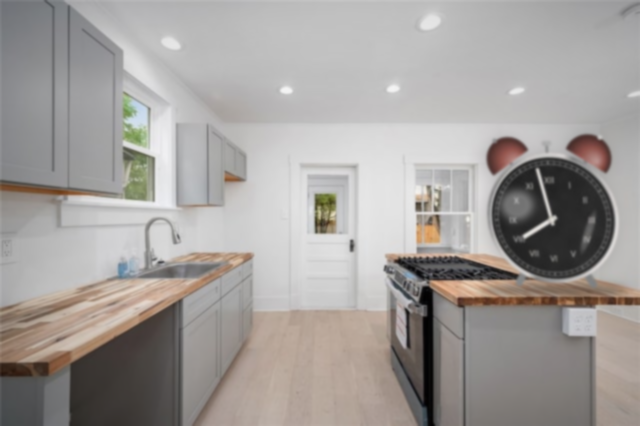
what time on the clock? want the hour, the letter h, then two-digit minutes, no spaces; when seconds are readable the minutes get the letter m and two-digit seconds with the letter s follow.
7h58
